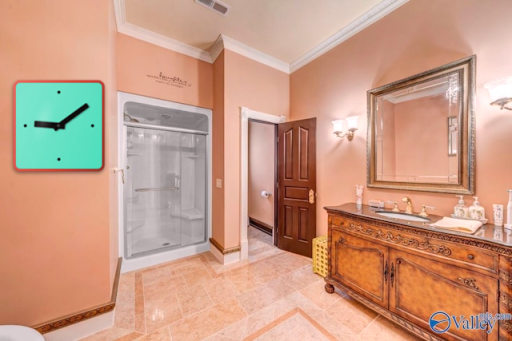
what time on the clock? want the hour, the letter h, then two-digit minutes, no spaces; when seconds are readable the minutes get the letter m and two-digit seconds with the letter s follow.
9h09
